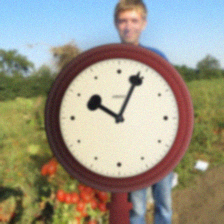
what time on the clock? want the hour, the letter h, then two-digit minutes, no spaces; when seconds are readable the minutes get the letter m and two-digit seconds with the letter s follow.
10h04
